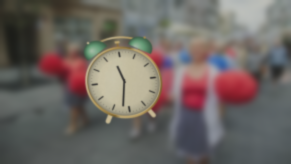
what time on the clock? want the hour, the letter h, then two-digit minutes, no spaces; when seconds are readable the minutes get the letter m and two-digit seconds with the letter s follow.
11h32
